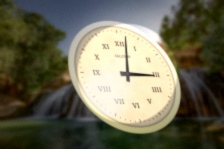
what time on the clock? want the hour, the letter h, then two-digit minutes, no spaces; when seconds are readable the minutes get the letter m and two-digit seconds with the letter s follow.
3h02
